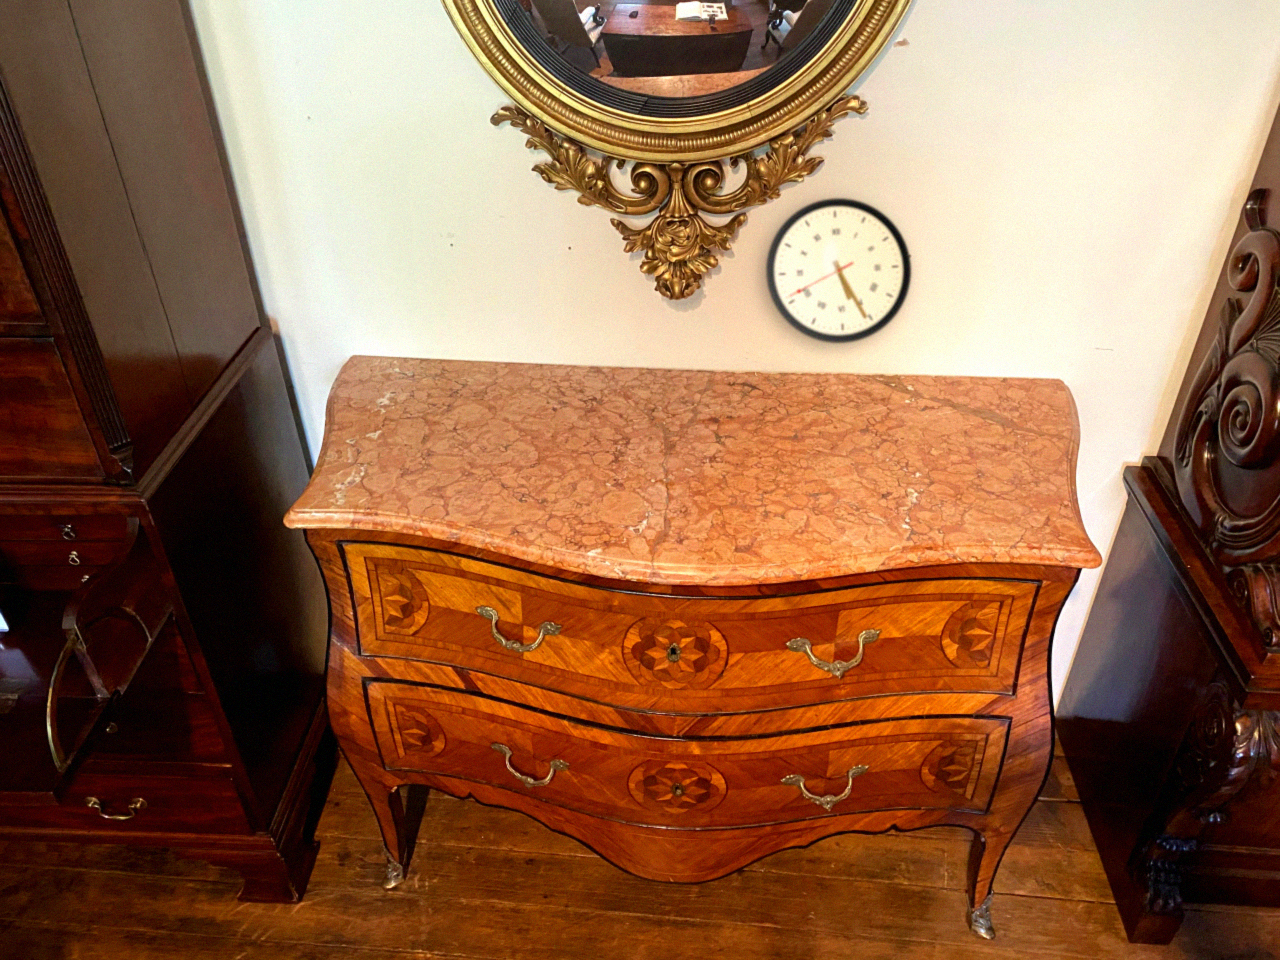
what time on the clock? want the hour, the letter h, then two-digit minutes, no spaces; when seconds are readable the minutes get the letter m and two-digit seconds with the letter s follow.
5h25m41s
